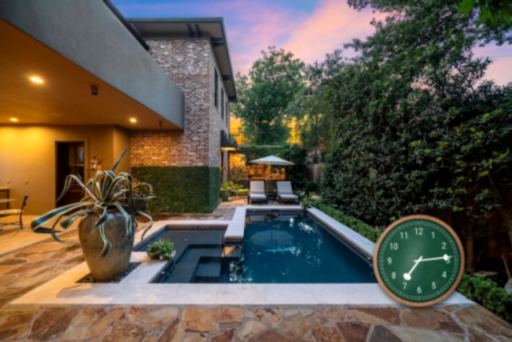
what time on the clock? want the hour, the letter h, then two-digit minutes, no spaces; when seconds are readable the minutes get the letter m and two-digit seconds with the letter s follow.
7h14
